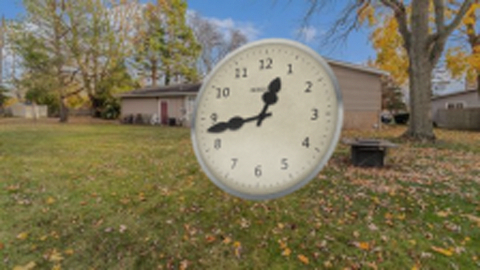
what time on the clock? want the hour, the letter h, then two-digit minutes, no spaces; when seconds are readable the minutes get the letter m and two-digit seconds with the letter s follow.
12h43
